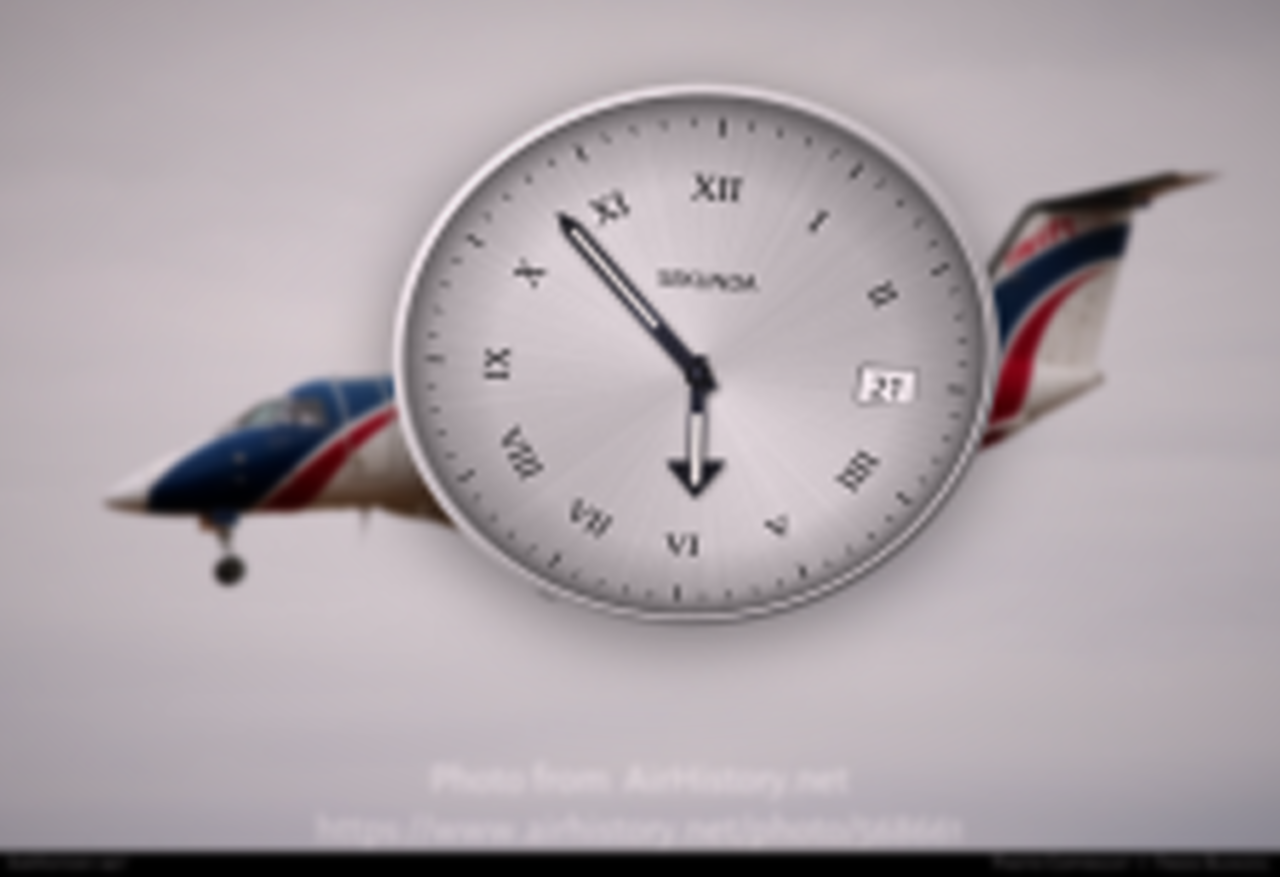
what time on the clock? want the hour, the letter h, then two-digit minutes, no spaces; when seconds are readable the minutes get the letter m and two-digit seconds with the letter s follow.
5h53
